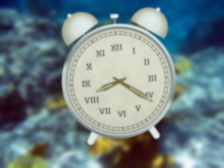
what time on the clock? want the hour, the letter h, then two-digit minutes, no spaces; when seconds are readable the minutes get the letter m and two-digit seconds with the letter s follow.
8h21
